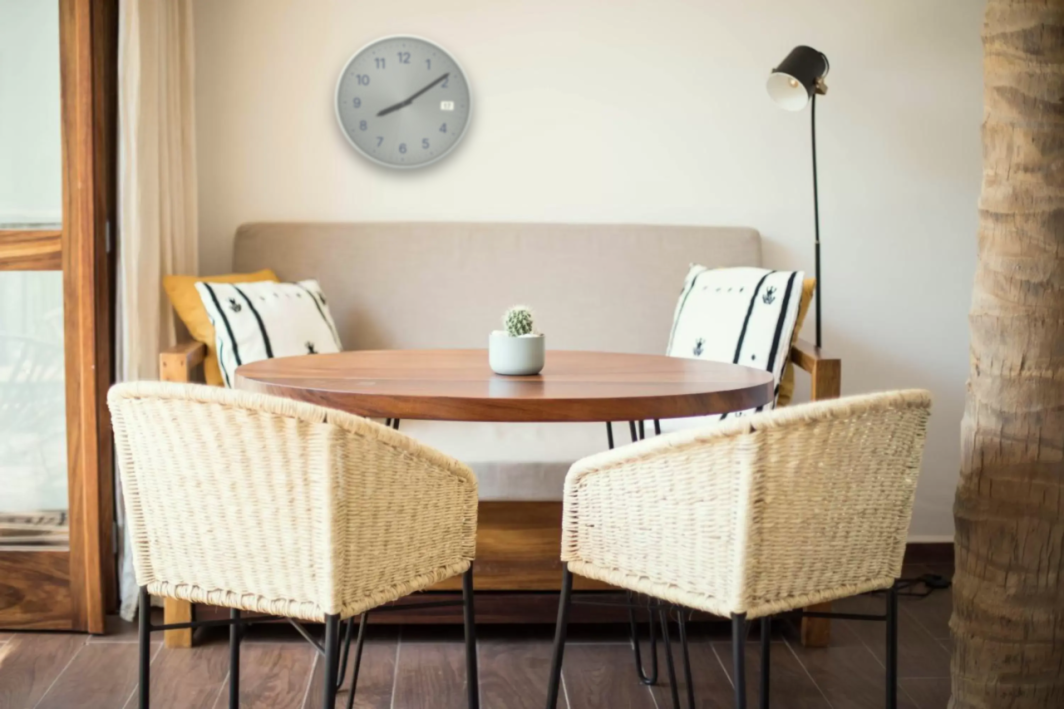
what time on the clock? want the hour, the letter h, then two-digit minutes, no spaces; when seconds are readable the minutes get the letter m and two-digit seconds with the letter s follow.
8h09
